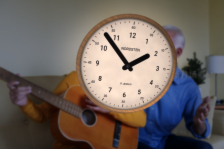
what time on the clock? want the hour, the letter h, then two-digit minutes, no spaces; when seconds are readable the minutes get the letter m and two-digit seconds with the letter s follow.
1h53
